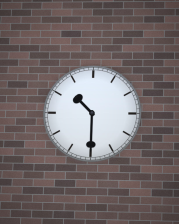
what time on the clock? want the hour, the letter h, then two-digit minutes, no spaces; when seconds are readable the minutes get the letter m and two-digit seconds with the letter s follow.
10h30
